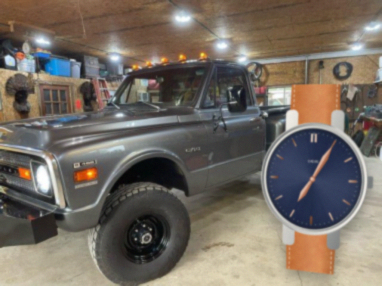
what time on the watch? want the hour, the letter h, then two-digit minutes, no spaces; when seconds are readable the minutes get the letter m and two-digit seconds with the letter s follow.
7h05
